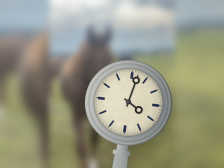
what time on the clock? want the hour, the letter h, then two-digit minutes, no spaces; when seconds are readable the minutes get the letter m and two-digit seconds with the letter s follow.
4h02
